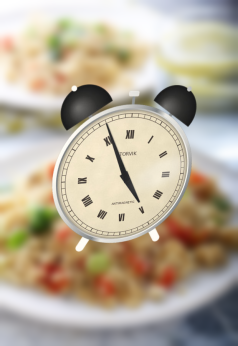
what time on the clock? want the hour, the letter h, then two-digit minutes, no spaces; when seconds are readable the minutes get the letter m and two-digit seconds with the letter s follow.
4h56
